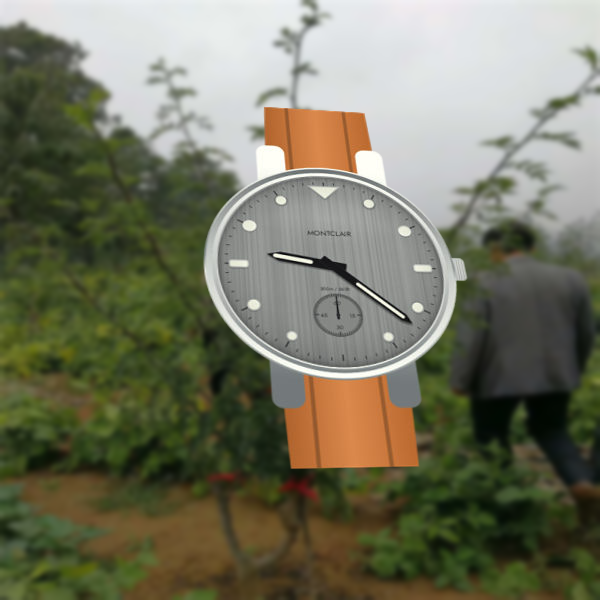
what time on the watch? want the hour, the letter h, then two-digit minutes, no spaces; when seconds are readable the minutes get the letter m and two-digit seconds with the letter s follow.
9h22
